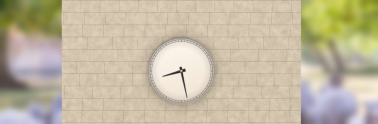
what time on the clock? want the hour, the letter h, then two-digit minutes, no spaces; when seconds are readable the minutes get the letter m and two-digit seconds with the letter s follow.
8h28
